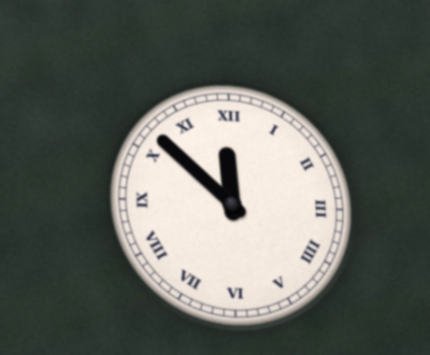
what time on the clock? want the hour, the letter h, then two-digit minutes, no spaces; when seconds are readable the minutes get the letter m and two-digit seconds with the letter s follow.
11h52
